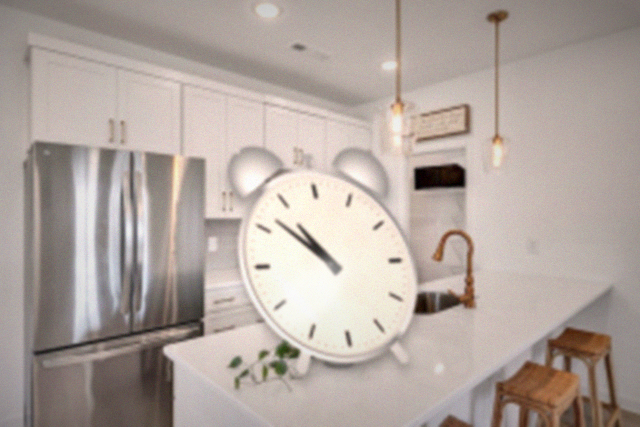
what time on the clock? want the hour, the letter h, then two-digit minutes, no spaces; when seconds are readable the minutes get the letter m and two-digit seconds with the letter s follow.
10h52
